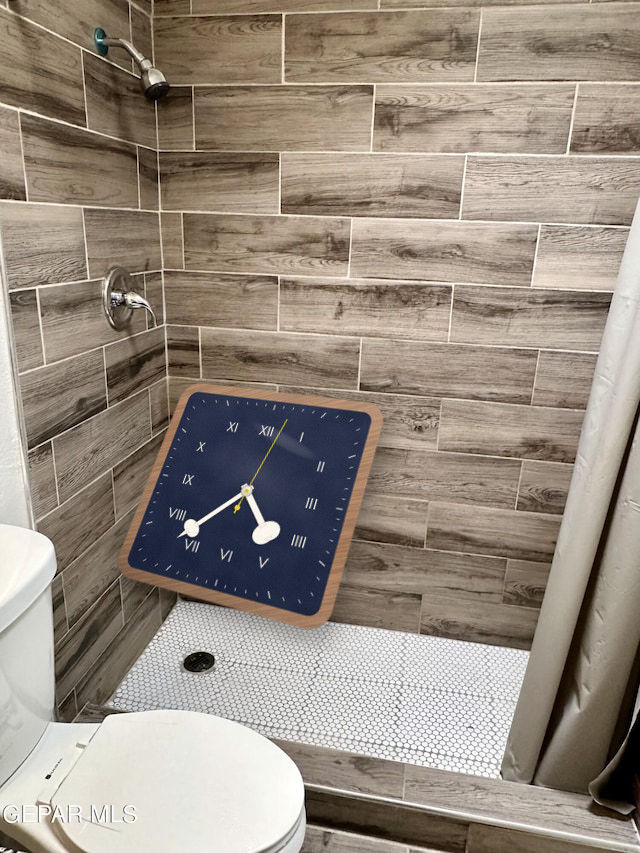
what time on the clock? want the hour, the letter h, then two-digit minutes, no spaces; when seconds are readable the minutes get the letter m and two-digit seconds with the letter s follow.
4h37m02s
